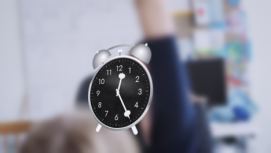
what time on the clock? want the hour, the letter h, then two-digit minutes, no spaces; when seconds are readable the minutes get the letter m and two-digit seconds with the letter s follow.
12h25
